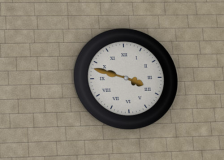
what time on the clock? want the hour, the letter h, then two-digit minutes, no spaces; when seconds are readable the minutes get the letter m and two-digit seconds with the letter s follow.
3h48
